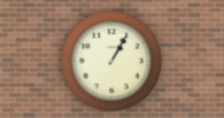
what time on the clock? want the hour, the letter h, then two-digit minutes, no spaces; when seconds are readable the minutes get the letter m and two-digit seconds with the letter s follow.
1h05
